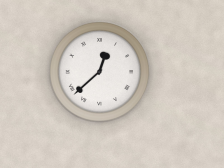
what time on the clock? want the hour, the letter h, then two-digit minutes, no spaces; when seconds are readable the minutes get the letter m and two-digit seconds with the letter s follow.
12h38
